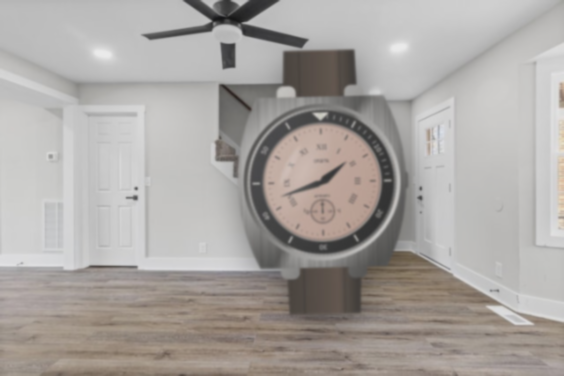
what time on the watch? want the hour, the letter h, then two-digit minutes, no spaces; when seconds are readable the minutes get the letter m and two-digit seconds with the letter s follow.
1h42
